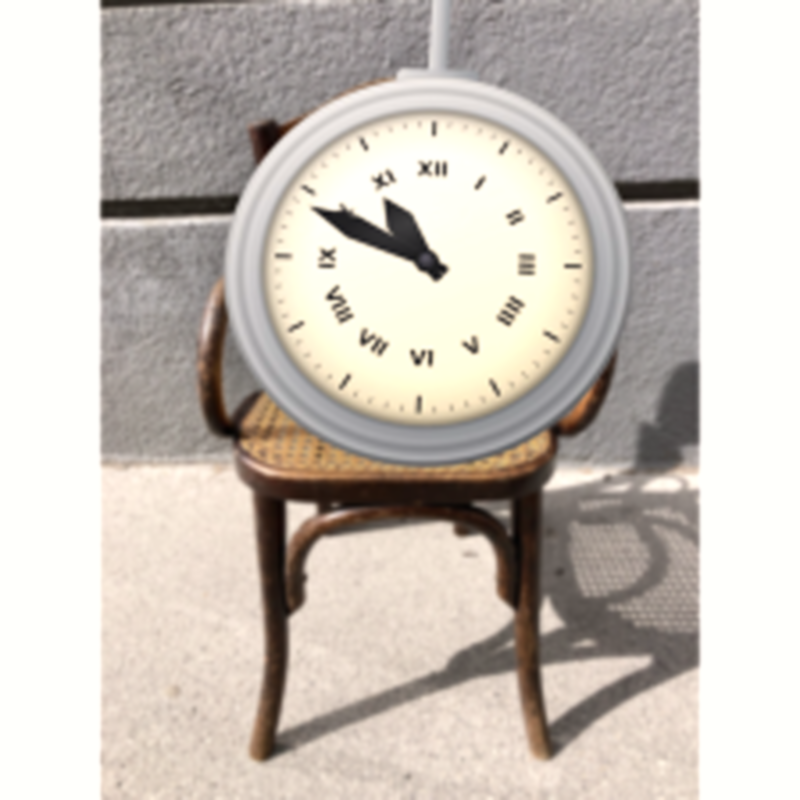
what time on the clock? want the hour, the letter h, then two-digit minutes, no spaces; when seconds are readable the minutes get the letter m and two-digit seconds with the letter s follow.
10h49
